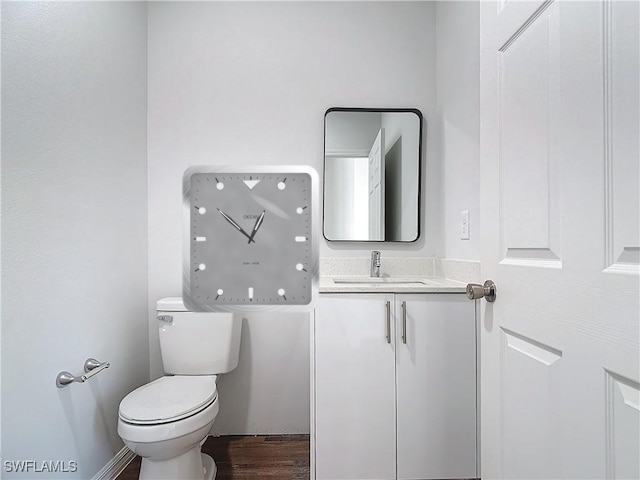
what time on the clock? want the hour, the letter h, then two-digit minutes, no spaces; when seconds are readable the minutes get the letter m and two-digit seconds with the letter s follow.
12h52
